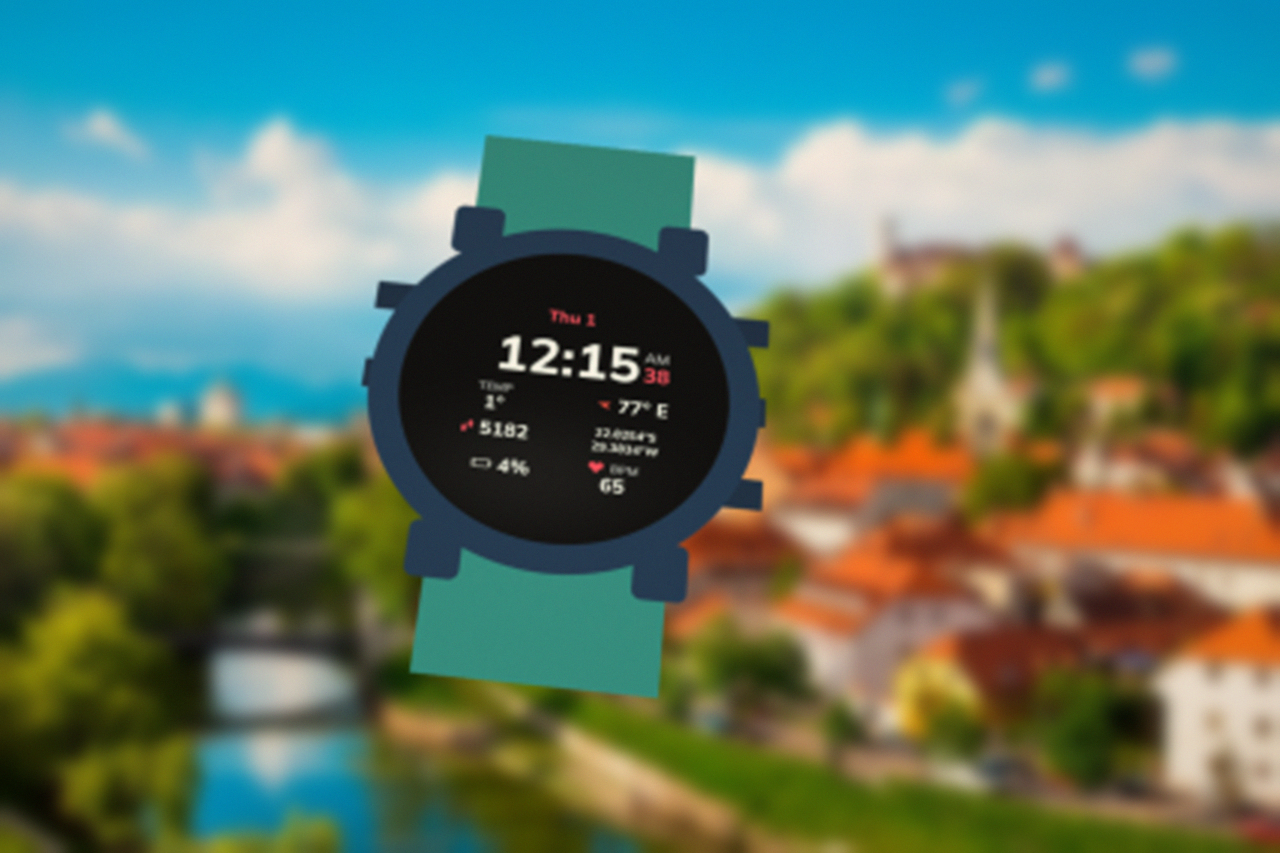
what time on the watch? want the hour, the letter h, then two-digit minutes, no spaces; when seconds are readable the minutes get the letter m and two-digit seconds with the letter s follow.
12h15
